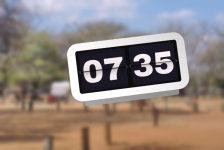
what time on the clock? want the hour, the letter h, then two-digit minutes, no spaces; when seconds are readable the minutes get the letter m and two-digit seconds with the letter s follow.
7h35
